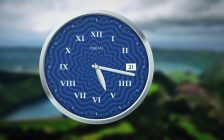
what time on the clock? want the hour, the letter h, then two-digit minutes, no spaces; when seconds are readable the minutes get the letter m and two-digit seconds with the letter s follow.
5h17
